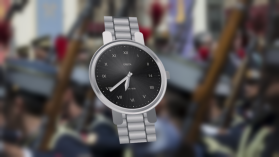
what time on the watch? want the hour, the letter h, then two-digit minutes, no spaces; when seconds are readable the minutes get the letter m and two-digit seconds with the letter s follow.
6h39
